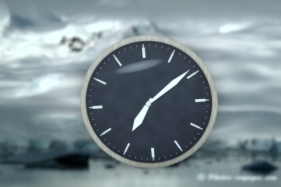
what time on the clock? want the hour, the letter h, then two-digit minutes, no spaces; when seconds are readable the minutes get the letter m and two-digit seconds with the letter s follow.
7h09
